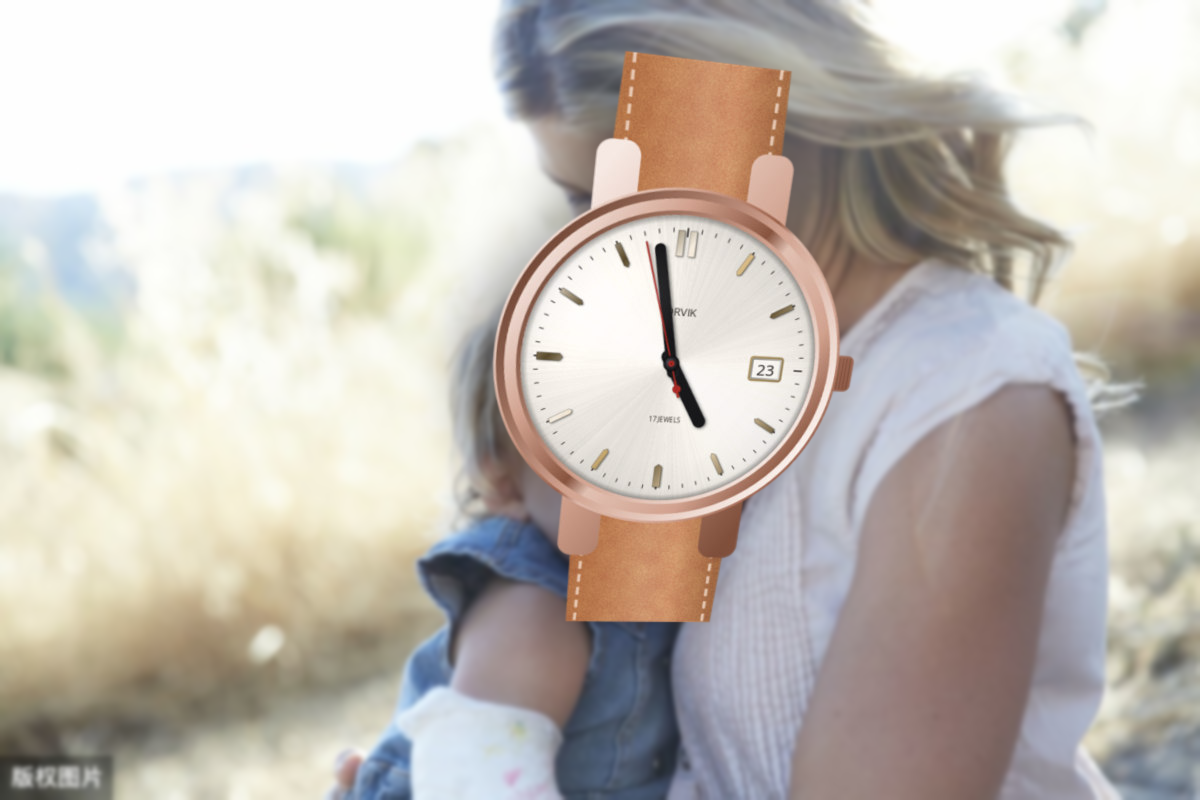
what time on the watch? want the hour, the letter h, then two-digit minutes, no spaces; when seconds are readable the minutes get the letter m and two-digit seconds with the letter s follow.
4h57m57s
